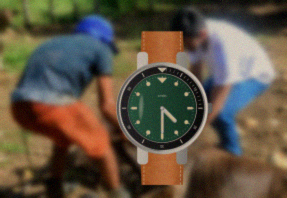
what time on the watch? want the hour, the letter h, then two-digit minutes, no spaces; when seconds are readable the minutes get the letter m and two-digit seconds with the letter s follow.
4h30
